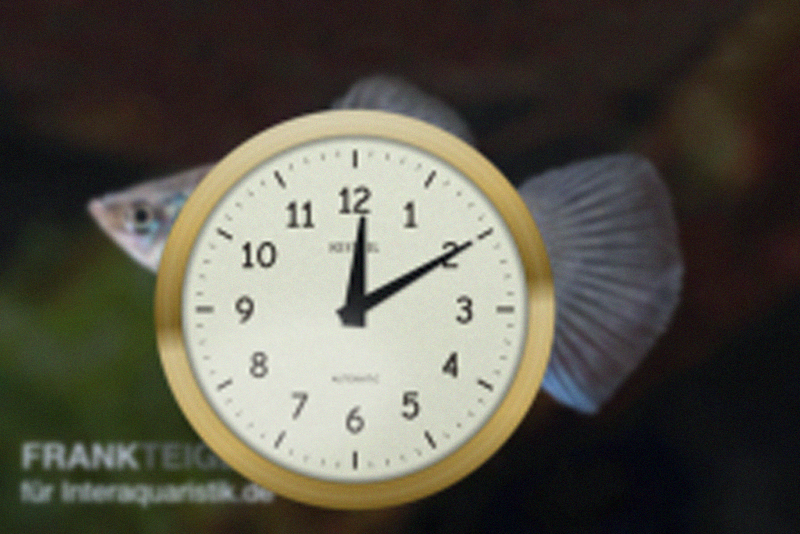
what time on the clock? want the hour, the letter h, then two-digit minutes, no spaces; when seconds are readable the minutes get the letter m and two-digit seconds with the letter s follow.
12h10
